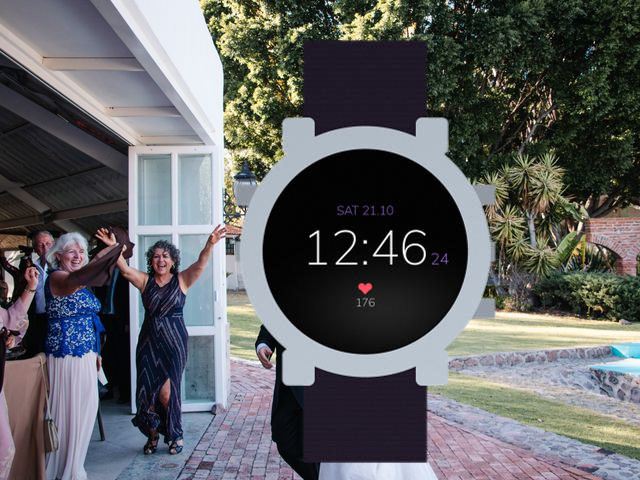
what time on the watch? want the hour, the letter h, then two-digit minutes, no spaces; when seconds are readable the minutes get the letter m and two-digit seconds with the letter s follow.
12h46m24s
